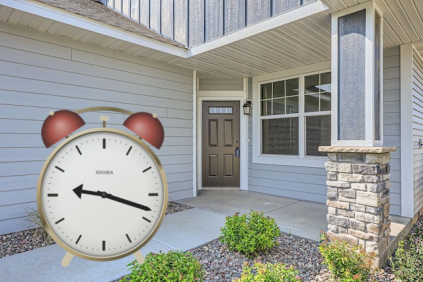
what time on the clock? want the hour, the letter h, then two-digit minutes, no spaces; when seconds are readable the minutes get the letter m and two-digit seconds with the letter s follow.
9h18
